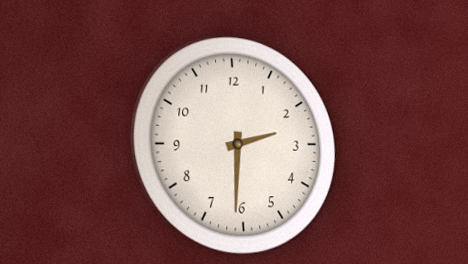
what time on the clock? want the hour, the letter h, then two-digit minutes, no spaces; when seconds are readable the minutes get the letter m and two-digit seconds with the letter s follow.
2h31
